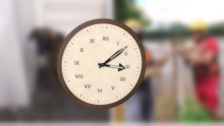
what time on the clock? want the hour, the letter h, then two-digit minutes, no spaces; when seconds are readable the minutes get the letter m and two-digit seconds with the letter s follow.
3h08
